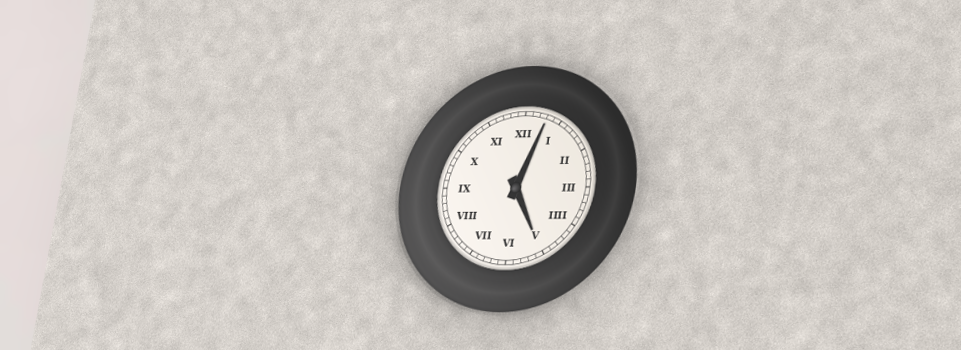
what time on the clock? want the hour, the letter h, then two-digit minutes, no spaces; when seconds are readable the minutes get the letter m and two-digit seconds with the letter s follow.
5h03
